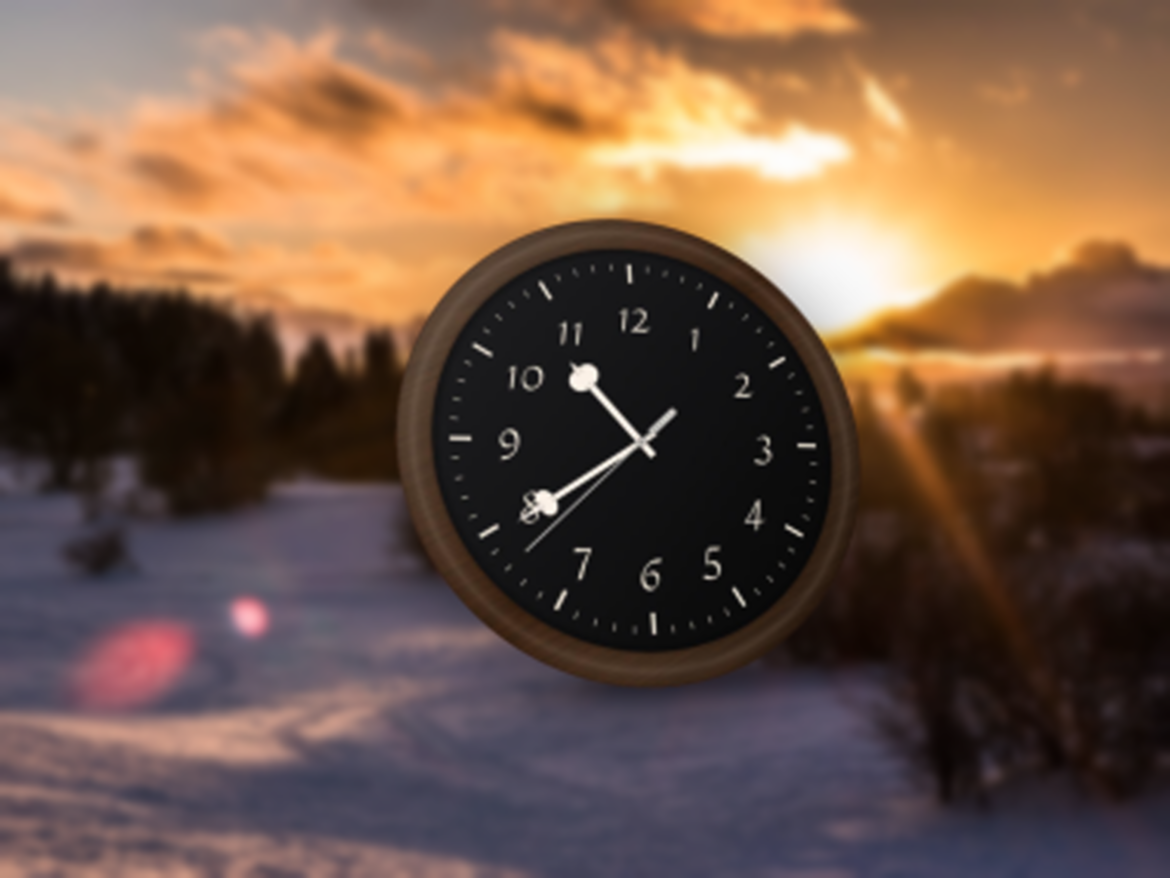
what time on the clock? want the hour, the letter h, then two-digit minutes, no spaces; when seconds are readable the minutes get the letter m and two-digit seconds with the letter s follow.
10h39m38s
